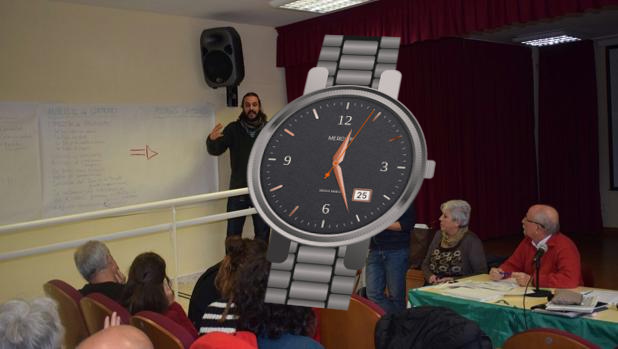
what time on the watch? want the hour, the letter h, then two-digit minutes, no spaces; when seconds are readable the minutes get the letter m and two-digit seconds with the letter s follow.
12h26m04s
